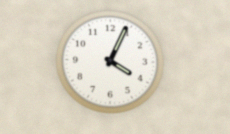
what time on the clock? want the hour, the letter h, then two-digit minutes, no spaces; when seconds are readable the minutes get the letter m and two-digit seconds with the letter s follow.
4h04
